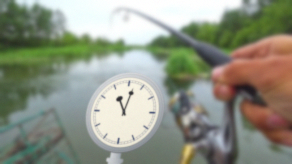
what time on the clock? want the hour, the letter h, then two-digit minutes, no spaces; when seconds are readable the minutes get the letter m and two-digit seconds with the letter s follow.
11h02
